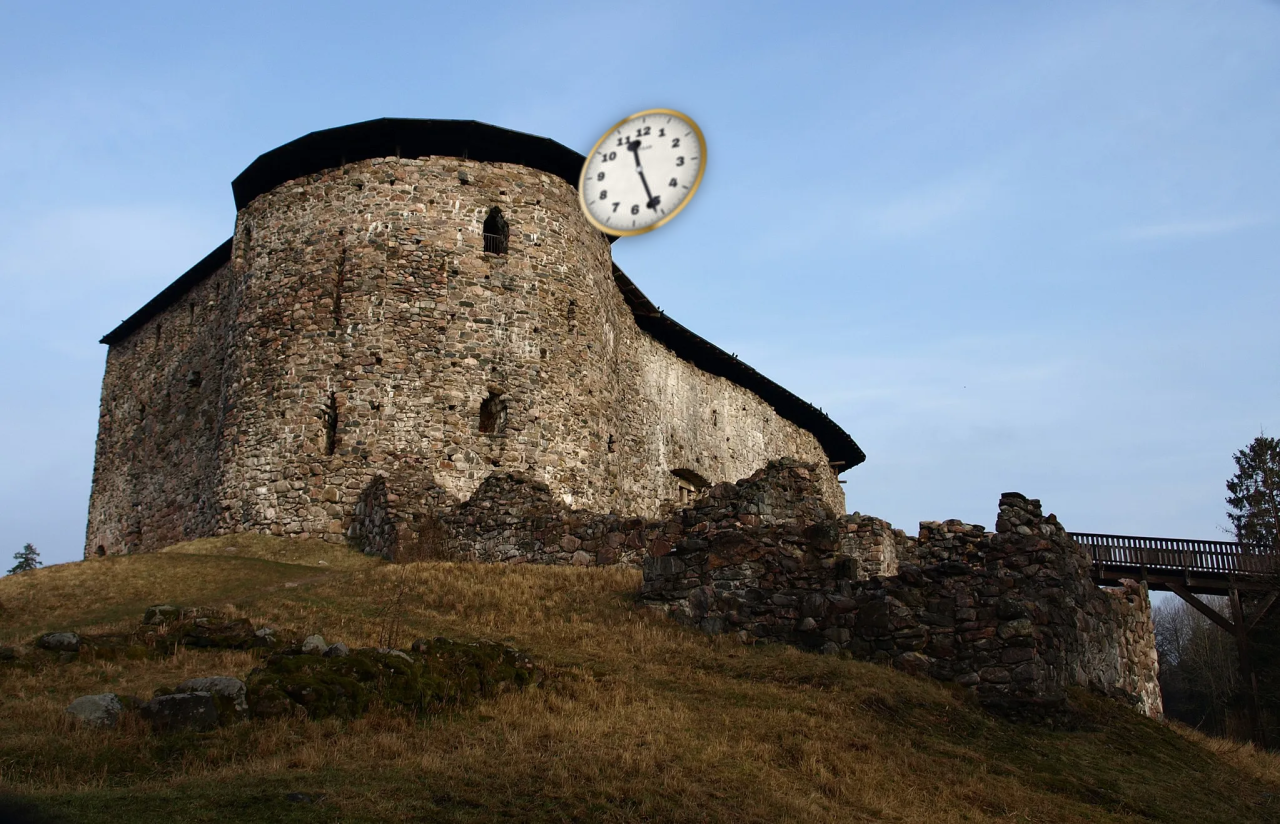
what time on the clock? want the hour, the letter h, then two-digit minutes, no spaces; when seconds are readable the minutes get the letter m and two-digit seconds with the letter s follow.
11h26
